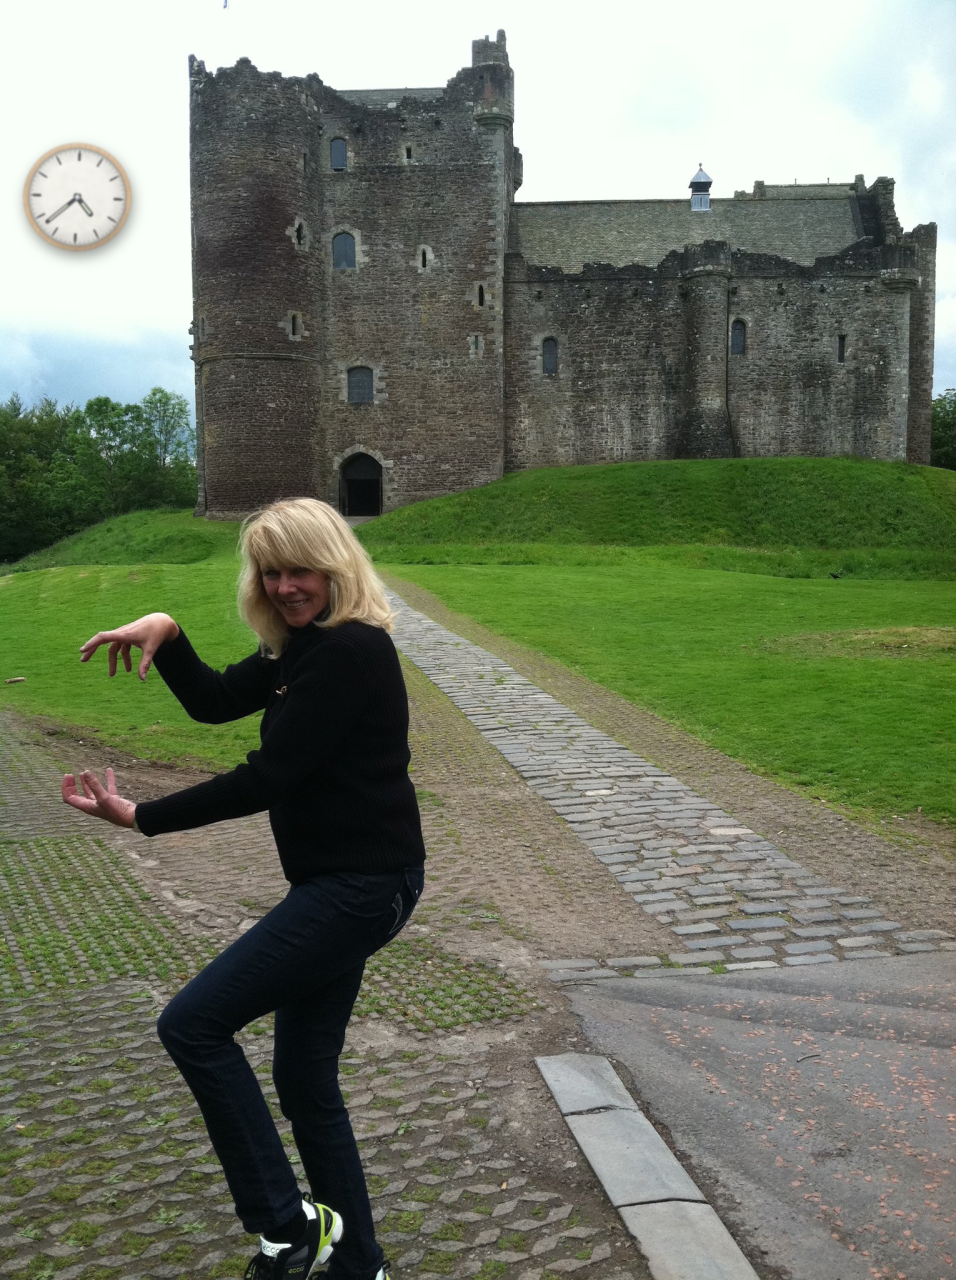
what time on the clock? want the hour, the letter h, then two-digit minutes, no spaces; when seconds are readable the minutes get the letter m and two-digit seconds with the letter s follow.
4h38
